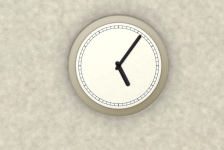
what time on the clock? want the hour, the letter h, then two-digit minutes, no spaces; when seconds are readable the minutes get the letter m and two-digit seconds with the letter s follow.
5h06
